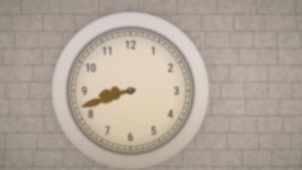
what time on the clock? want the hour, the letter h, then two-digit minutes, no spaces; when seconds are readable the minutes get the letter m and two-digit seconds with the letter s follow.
8h42
